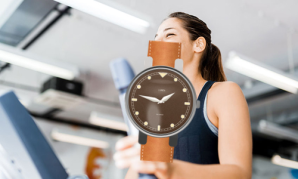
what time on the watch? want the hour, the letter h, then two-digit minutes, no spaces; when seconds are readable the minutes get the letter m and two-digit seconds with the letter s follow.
1h47
